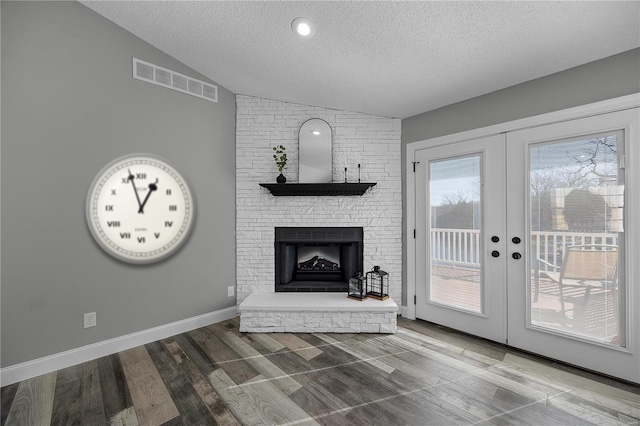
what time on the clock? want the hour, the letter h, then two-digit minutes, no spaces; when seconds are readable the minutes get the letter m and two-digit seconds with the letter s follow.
12h57
